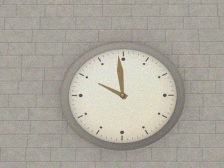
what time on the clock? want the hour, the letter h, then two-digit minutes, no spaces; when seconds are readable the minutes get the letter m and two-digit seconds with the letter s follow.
9h59
